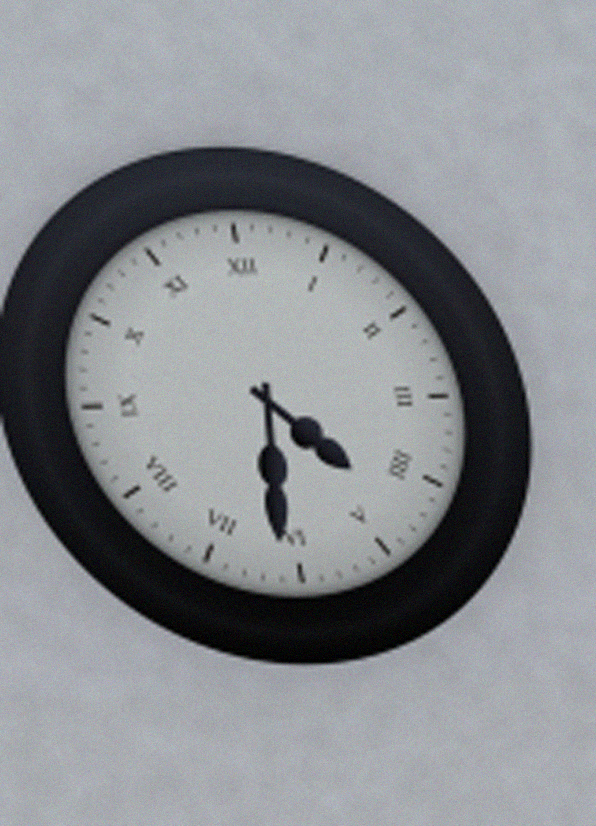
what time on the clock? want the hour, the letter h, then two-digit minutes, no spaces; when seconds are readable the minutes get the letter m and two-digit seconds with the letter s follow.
4h31
